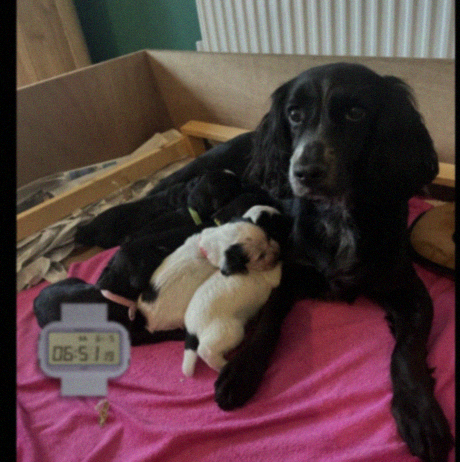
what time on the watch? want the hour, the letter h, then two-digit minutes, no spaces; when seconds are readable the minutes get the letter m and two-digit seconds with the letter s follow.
6h51
